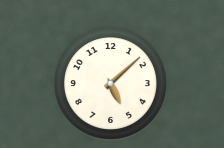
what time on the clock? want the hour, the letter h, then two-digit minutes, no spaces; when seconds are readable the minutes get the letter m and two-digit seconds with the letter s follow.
5h08
